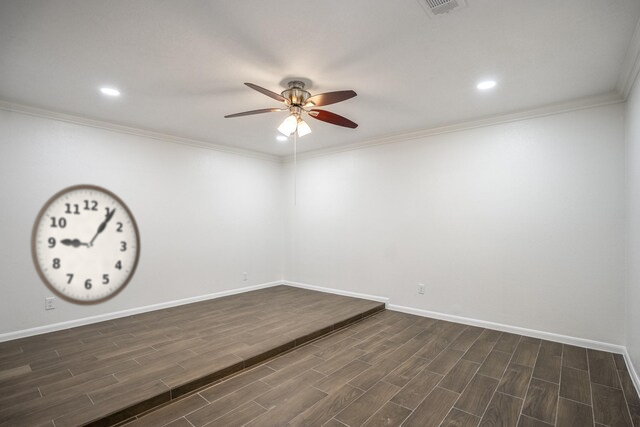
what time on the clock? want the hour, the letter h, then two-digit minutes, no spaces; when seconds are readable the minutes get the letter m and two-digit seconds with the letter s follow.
9h06
